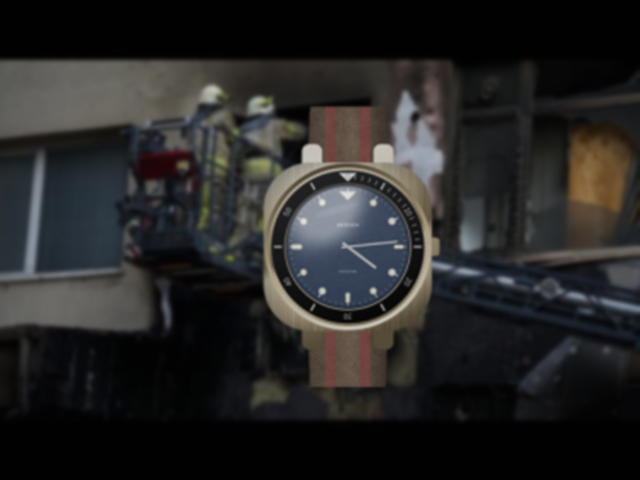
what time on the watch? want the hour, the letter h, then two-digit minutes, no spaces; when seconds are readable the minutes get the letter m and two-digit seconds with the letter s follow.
4h14
